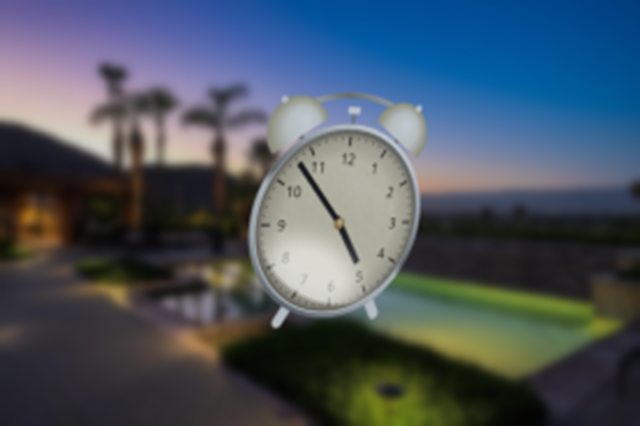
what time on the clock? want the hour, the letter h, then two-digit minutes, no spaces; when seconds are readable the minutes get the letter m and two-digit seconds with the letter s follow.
4h53
